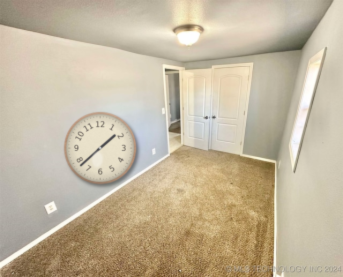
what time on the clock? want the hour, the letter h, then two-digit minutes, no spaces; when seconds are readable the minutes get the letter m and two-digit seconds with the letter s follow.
1h38
